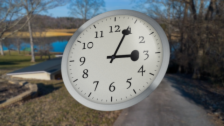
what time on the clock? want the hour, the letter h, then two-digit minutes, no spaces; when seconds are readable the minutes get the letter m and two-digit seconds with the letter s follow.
3h04
